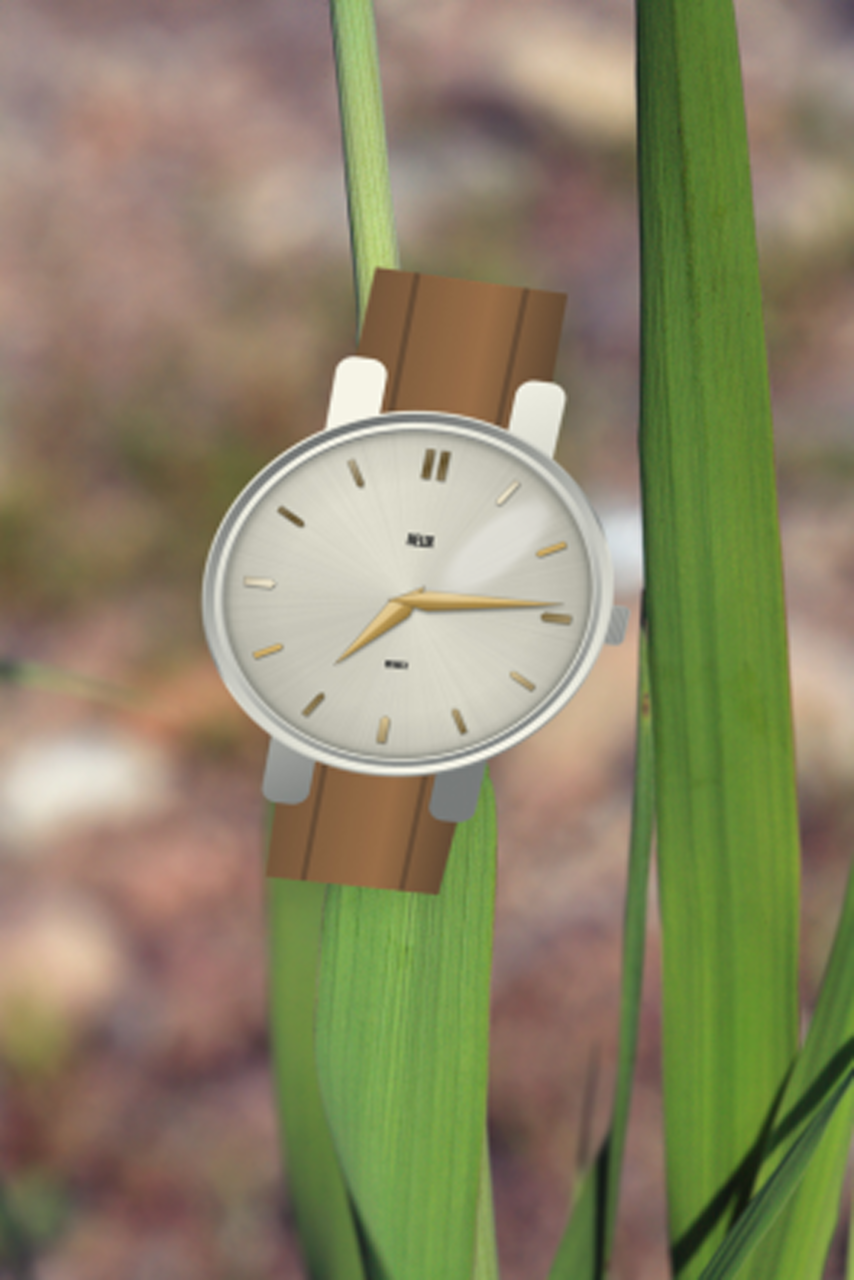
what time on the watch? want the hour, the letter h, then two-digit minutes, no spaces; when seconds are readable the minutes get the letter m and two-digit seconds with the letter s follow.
7h14
